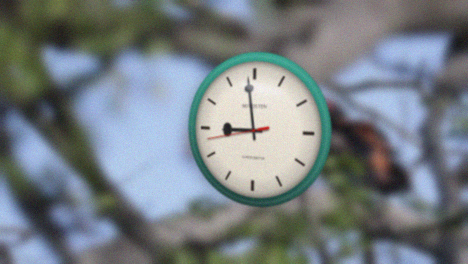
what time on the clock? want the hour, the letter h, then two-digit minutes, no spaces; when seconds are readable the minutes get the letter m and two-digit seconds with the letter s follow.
8h58m43s
